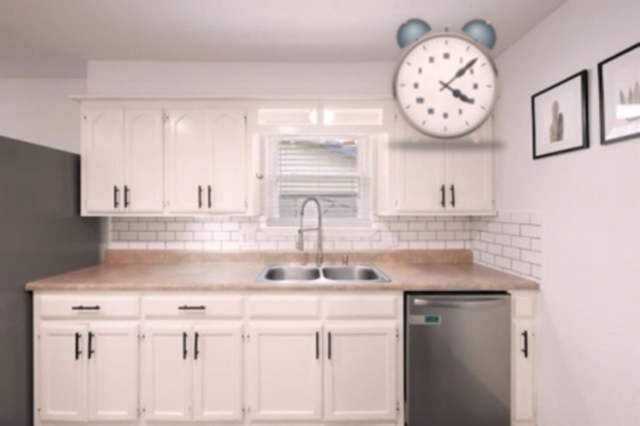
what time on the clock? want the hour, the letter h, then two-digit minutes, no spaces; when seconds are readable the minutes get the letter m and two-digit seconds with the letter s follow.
4h08
